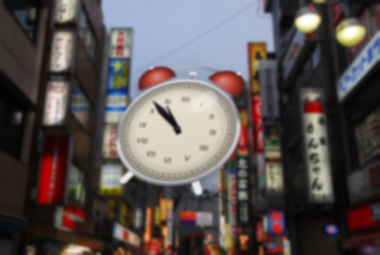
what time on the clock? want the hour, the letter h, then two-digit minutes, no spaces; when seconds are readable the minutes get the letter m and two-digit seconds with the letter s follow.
10h52
